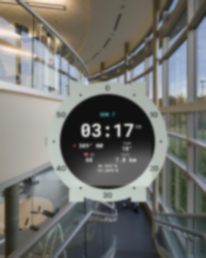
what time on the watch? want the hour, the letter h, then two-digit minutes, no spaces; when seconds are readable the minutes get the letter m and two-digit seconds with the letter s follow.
3h17
